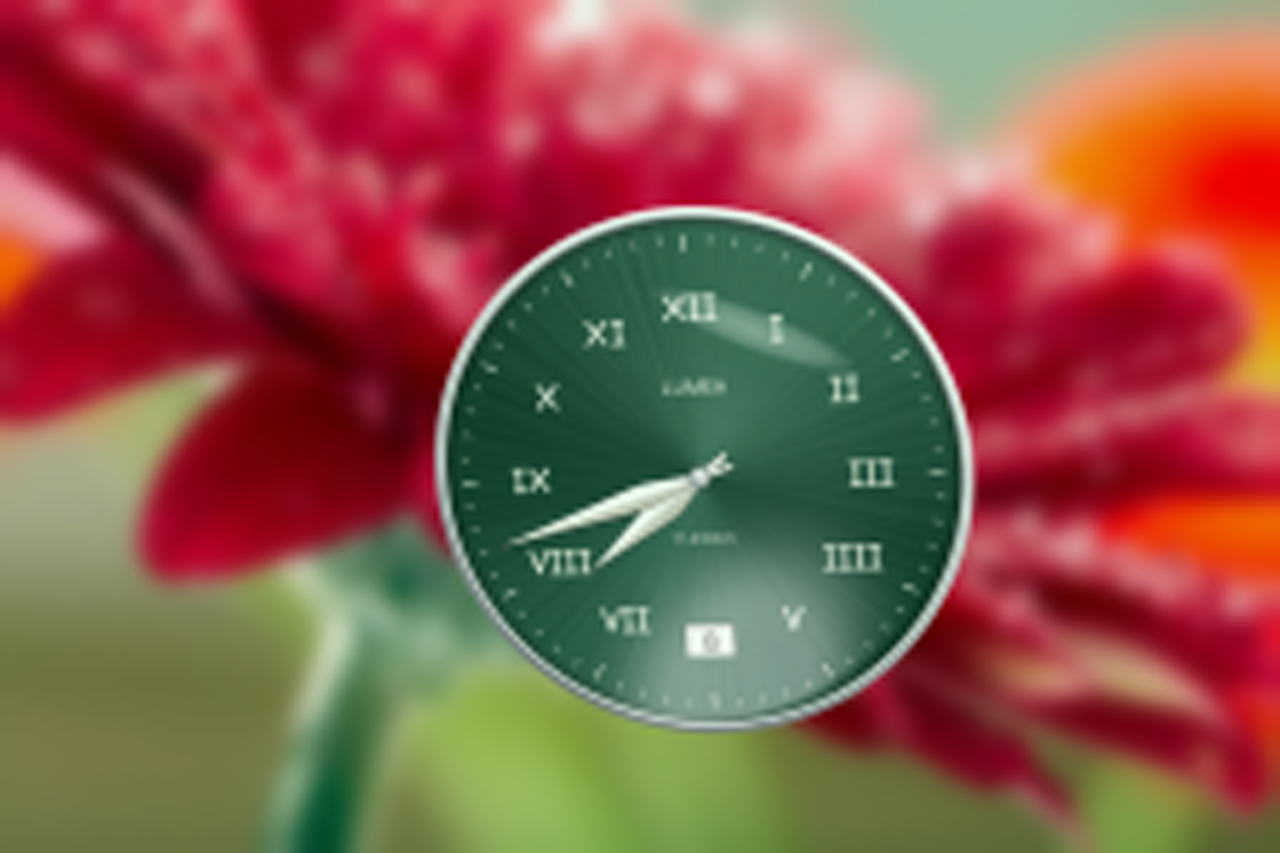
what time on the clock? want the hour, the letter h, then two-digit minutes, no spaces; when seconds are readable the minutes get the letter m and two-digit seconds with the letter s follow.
7h42
